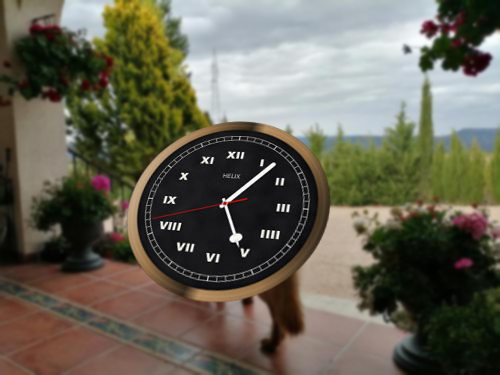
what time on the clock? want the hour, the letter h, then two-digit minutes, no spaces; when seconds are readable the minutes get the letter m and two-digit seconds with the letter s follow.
5h06m42s
